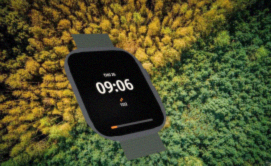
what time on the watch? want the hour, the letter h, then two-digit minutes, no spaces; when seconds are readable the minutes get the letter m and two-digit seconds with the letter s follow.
9h06
